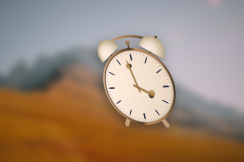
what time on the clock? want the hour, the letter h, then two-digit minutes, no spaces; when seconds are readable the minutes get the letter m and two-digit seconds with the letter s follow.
3h58
